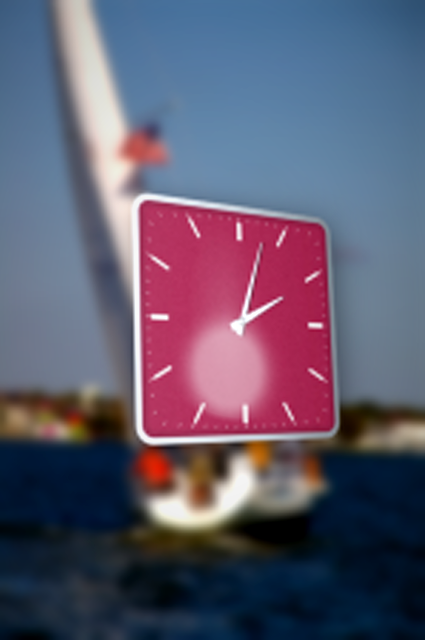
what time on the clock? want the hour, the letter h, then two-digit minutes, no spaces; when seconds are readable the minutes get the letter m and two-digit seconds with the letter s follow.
2h03
